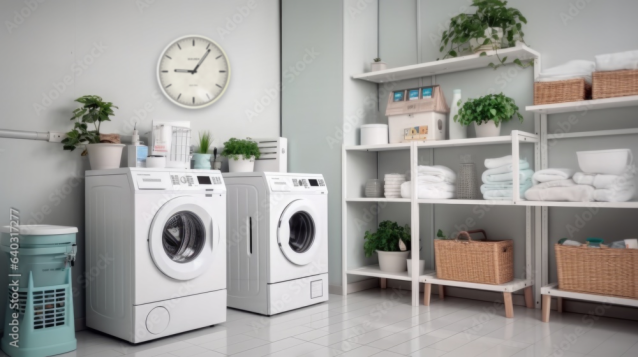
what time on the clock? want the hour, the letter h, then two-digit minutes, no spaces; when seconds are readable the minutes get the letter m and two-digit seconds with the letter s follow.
9h06
